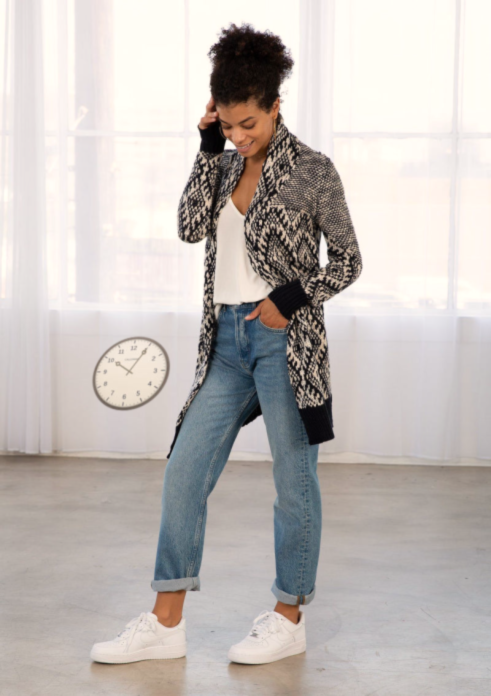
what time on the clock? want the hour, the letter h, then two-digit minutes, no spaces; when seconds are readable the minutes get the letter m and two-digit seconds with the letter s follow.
10h05
